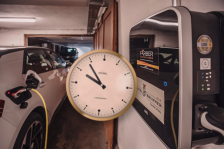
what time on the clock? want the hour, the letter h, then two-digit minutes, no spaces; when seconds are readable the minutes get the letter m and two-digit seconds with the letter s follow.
9h54
